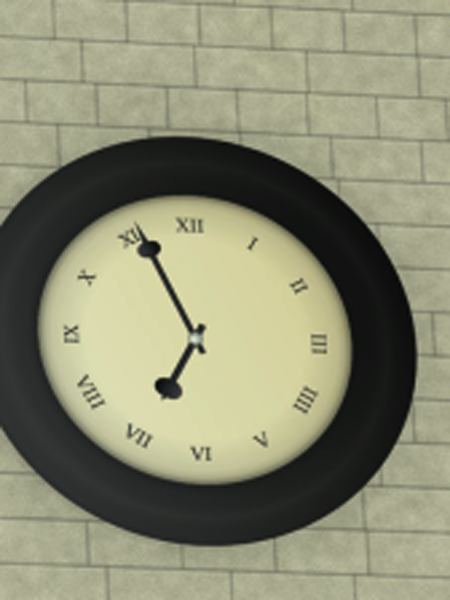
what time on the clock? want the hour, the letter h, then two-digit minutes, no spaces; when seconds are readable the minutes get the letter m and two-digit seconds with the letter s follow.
6h56
